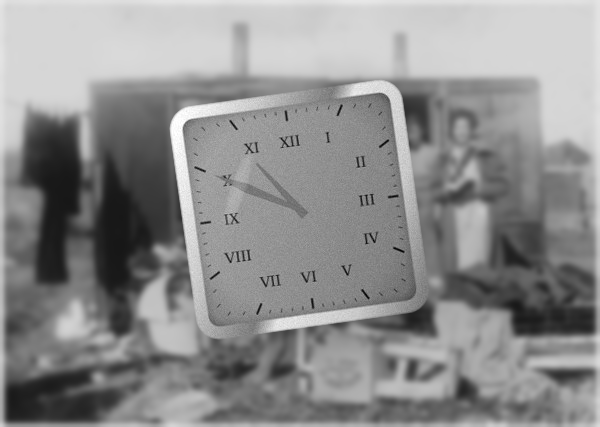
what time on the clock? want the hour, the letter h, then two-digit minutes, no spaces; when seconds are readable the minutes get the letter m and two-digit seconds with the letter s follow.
10h50
